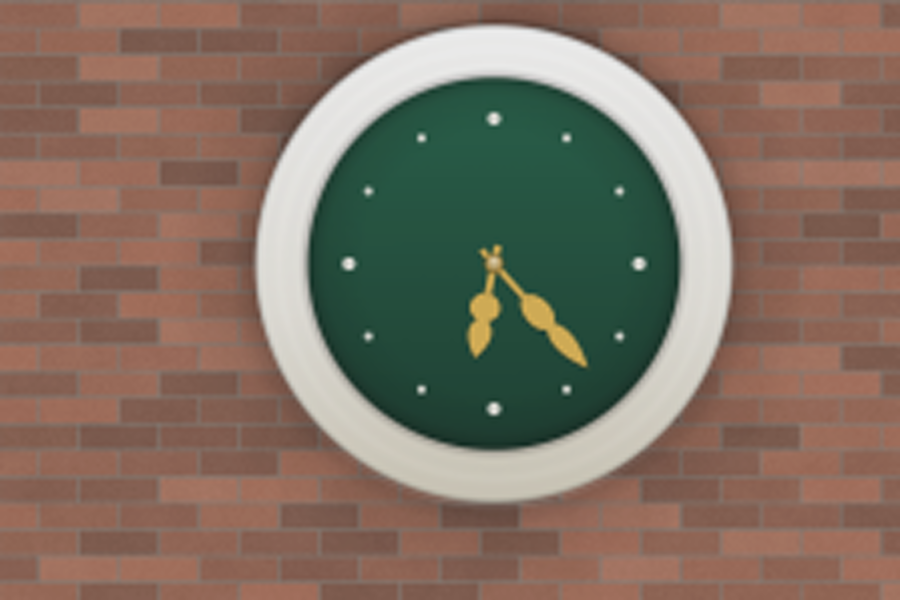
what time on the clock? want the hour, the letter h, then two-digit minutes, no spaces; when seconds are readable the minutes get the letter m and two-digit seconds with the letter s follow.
6h23
